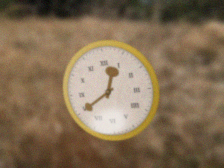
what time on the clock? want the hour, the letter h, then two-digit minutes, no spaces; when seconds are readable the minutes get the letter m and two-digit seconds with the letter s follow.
12h40
